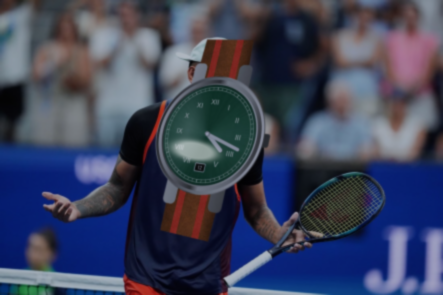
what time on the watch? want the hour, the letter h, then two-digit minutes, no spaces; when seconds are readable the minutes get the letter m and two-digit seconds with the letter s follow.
4h18
